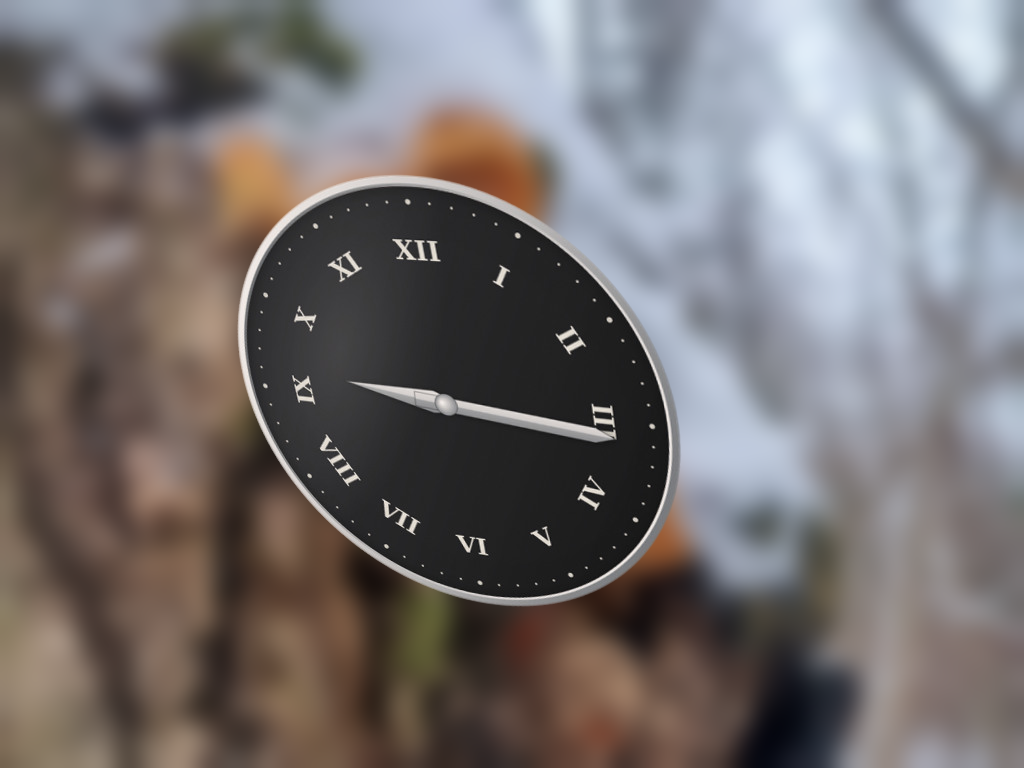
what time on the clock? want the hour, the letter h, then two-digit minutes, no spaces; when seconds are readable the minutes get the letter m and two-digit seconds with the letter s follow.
9h16
